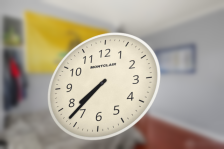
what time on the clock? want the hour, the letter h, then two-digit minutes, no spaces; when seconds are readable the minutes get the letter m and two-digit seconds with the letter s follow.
7h37
